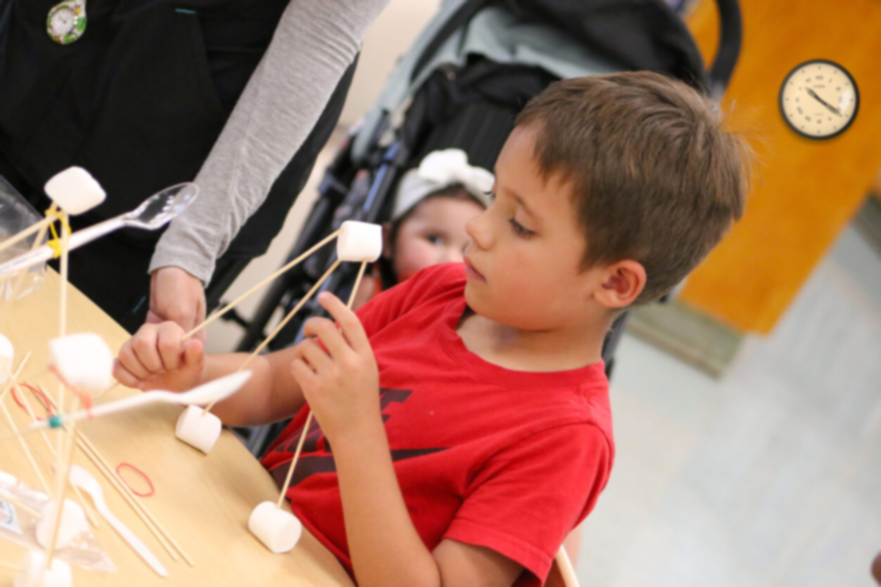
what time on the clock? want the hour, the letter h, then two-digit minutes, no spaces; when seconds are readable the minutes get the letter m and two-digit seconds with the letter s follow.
10h21
